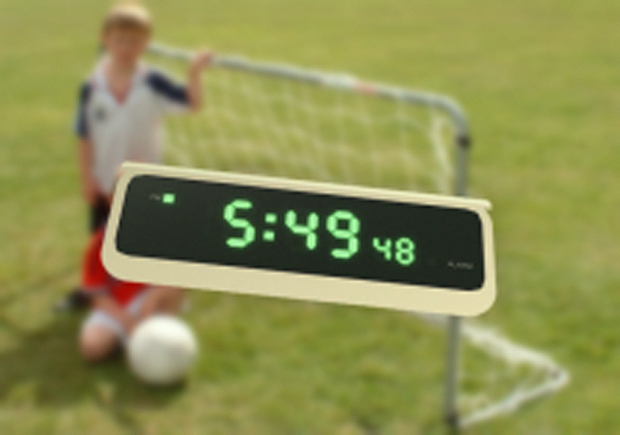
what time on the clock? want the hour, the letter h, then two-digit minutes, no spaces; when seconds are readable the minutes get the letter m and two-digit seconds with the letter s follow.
5h49m48s
